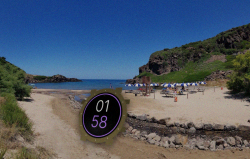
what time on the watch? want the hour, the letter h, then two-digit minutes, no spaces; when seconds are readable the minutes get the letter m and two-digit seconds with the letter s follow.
1h58
